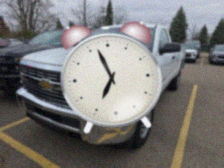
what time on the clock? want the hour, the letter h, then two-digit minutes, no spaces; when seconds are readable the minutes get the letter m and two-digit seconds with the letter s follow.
6h57
